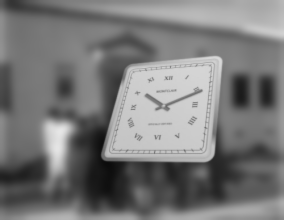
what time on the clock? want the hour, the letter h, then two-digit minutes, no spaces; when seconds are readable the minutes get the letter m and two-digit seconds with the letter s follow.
10h11
